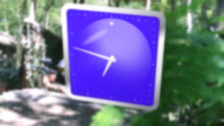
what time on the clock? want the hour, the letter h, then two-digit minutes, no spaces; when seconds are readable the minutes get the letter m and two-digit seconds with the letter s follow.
6h47
